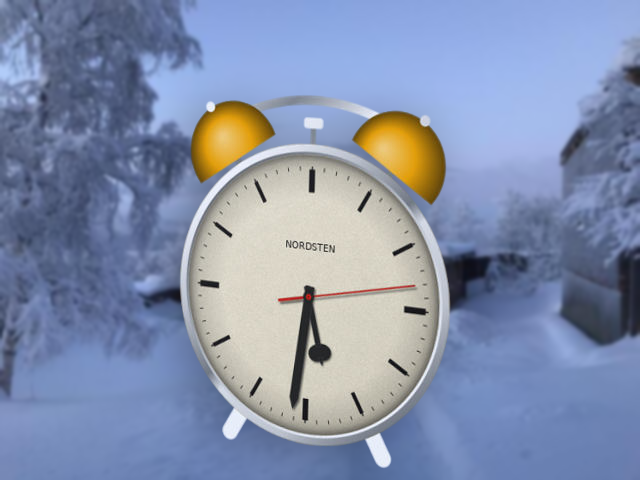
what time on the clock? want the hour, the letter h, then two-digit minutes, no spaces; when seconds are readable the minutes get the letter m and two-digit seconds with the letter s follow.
5h31m13s
